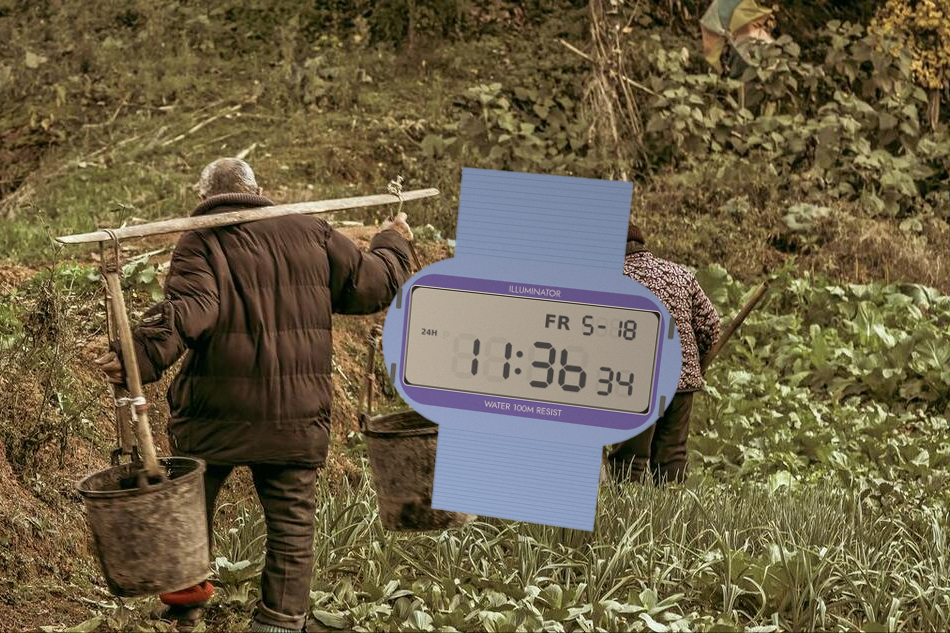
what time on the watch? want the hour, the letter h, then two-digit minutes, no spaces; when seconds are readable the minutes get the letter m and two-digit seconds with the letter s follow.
11h36m34s
